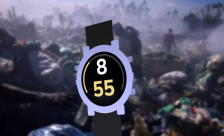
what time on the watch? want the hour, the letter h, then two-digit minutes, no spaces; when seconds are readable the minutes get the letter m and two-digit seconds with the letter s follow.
8h55
